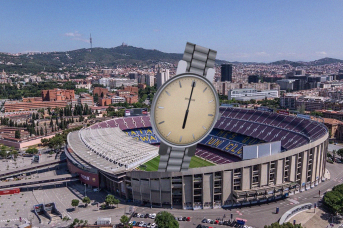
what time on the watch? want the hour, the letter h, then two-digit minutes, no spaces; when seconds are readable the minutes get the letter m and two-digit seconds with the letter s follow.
6h00
